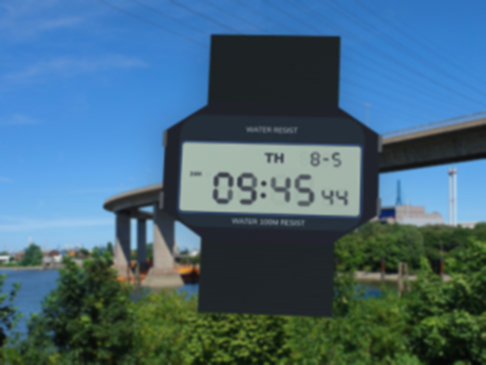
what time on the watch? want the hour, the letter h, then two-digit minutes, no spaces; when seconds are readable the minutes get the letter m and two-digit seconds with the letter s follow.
9h45m44s
